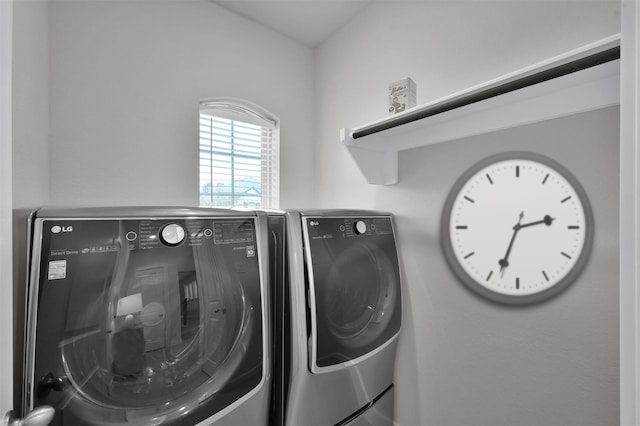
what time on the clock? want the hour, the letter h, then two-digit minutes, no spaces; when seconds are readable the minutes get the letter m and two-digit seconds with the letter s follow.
2h33m33s
